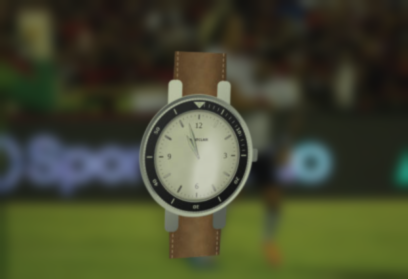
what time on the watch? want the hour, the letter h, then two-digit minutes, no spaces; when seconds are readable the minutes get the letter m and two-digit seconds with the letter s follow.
10h57
